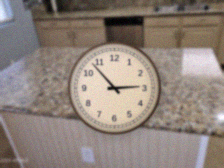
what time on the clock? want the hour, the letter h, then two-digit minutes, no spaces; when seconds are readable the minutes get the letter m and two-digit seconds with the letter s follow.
2h53
